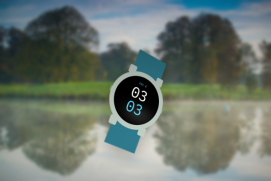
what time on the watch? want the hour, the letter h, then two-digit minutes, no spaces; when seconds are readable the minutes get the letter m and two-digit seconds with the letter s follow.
3h03
